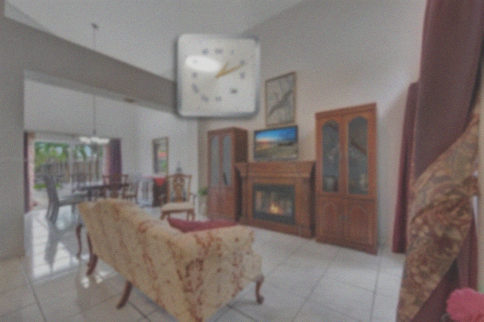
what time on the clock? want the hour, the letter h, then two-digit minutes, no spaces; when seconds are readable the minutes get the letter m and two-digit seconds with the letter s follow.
1h11
